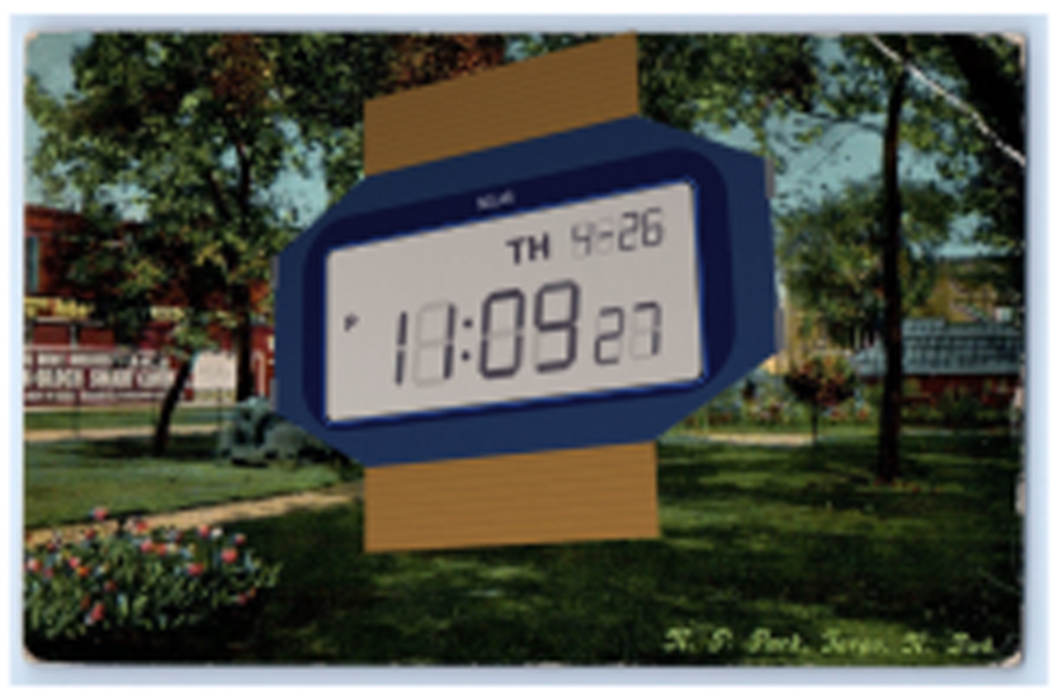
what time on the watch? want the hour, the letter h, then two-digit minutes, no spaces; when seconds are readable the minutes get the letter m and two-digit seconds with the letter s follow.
11h09m27s
